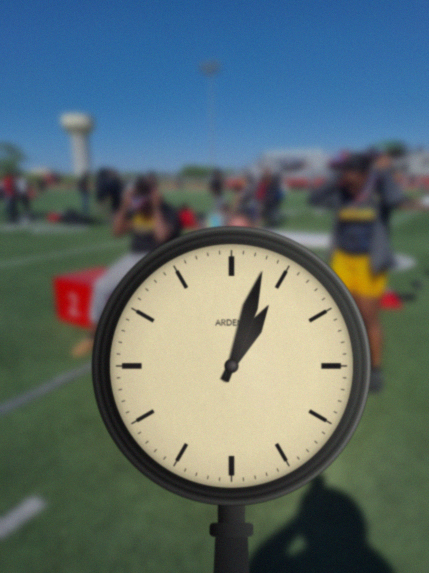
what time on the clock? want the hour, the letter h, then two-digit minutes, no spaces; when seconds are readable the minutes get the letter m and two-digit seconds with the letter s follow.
1h03
